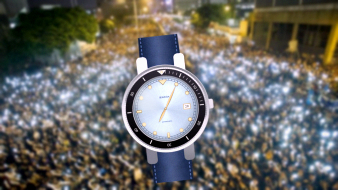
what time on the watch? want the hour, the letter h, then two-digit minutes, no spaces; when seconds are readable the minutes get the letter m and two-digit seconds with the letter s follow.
7h05
